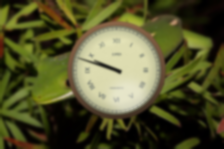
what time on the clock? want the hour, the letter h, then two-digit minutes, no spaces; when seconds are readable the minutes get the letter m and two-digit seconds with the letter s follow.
9h48
